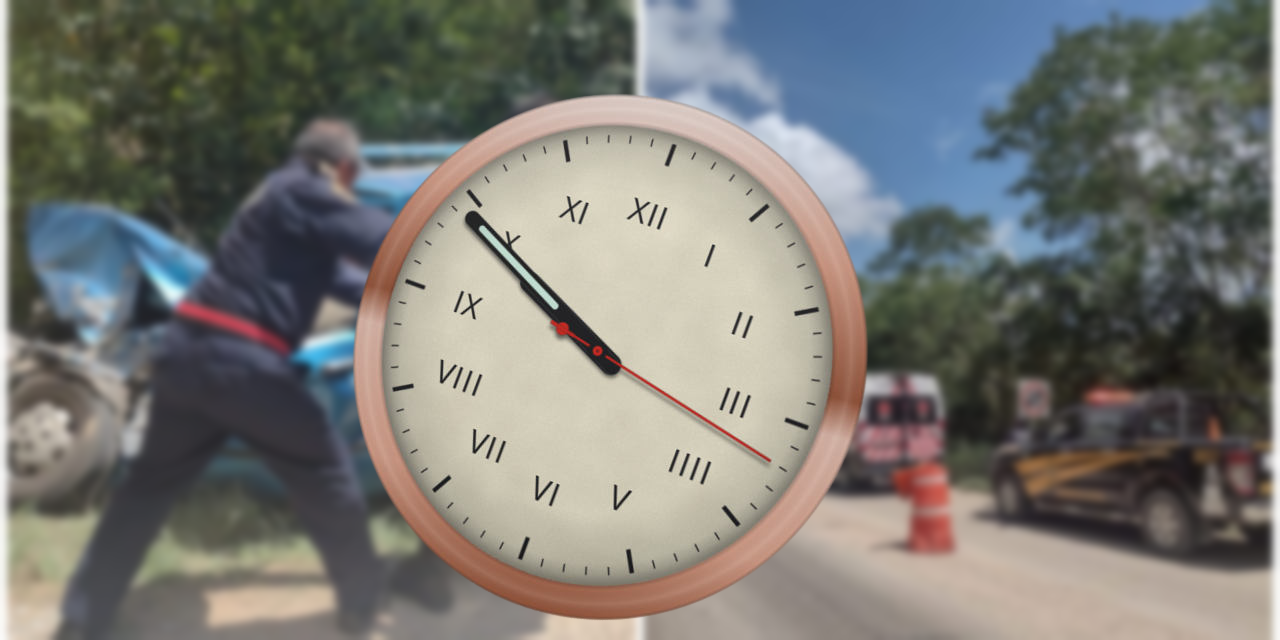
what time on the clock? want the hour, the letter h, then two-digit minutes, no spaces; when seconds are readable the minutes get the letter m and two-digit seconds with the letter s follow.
9h49m17s
